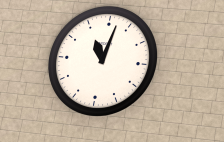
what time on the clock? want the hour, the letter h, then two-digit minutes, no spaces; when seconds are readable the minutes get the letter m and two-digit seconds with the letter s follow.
11h02
